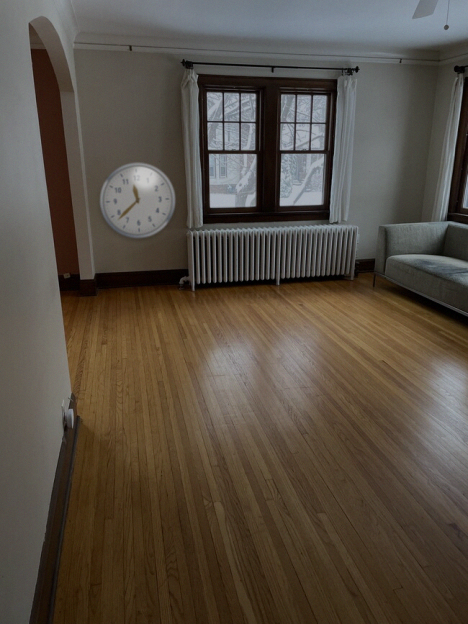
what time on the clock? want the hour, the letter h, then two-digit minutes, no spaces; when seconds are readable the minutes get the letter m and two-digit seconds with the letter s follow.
11h38
